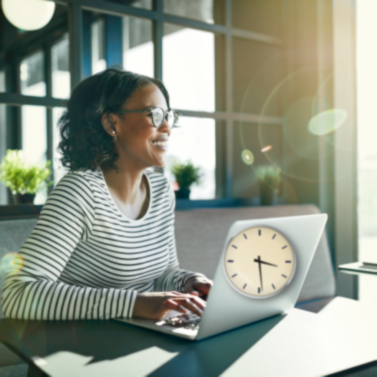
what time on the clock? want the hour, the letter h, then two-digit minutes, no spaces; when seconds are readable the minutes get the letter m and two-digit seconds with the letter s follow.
3h29
